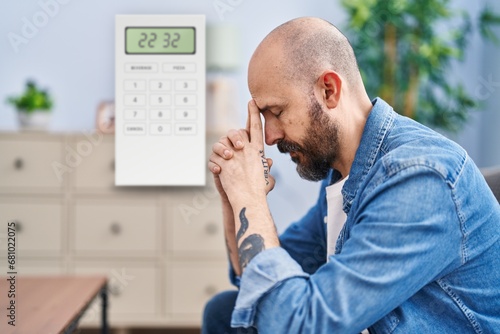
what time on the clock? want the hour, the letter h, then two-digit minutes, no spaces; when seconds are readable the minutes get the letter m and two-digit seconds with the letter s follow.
22h32
